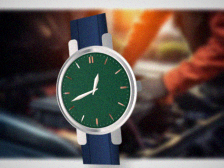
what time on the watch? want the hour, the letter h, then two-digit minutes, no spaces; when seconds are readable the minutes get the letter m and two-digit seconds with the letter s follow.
12h42
